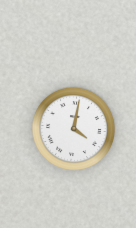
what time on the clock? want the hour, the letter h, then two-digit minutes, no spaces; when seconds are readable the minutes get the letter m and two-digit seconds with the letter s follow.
4h01
